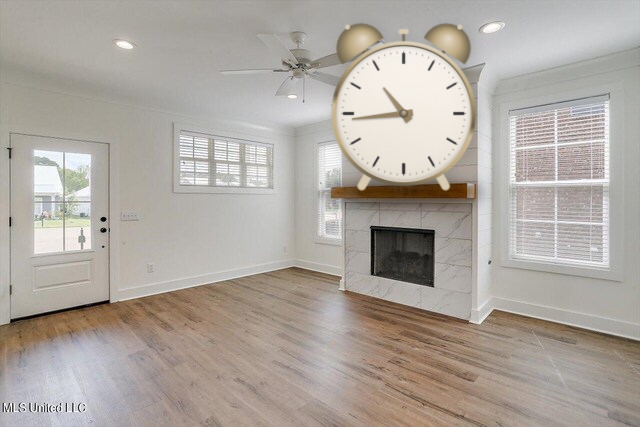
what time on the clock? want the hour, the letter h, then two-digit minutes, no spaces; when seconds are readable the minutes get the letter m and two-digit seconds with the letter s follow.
10h44
